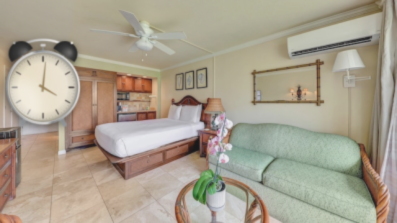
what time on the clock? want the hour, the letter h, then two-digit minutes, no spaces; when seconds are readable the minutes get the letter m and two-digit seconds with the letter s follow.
4h01
